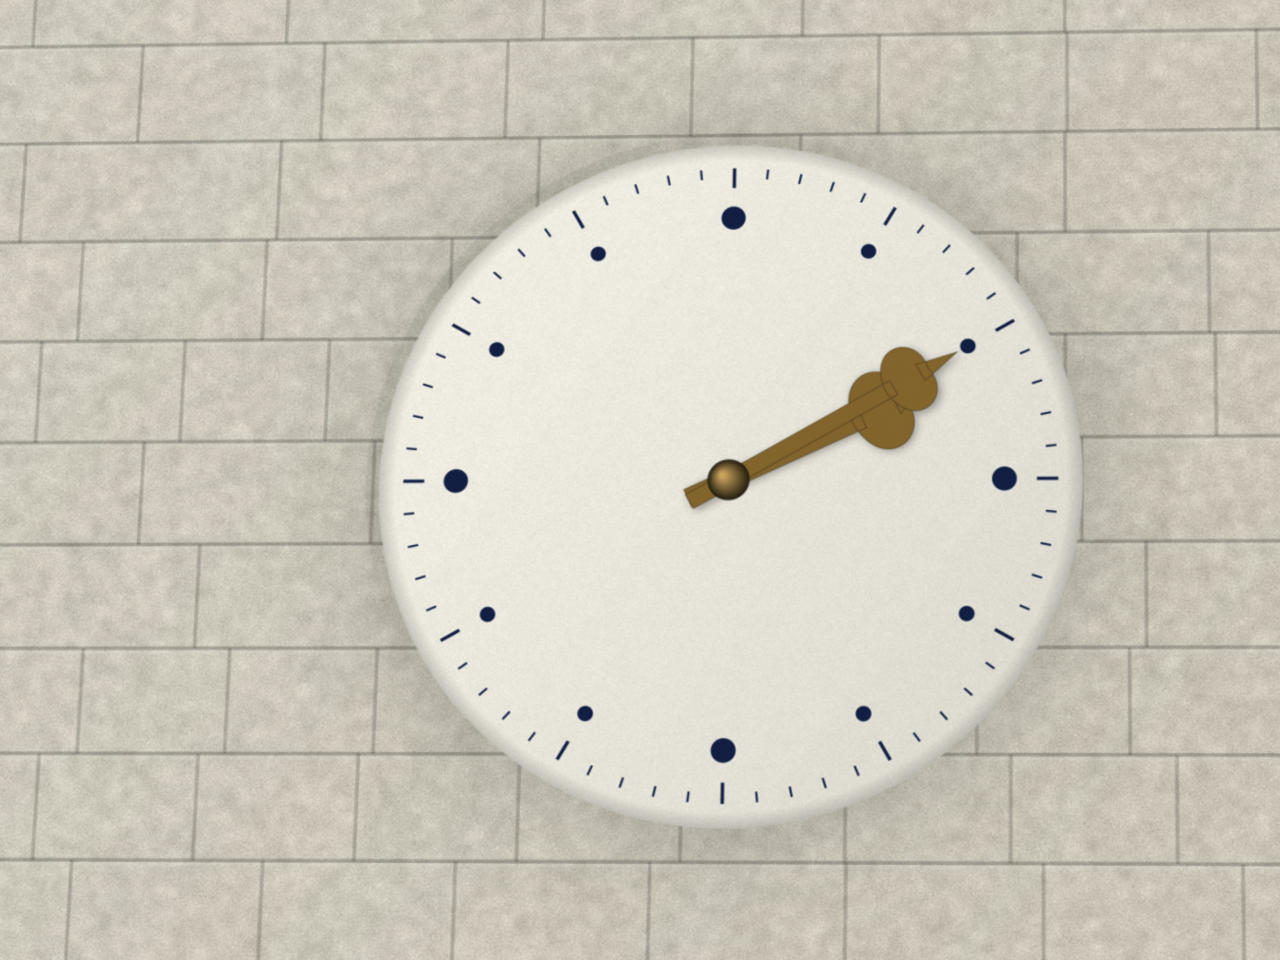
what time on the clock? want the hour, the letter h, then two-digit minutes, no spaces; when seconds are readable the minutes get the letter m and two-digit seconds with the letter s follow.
2h10
